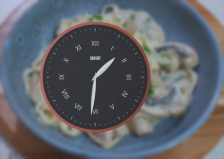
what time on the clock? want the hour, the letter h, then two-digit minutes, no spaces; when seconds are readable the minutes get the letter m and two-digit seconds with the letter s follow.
1h31
